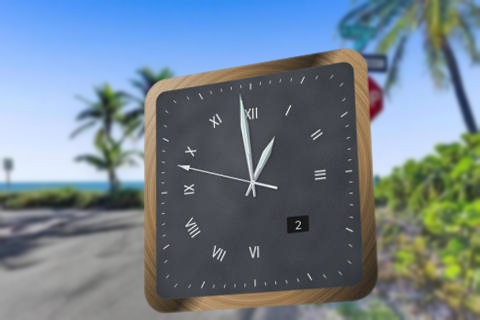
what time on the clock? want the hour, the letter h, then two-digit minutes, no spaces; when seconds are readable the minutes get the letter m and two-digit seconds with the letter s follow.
12h58m48s
